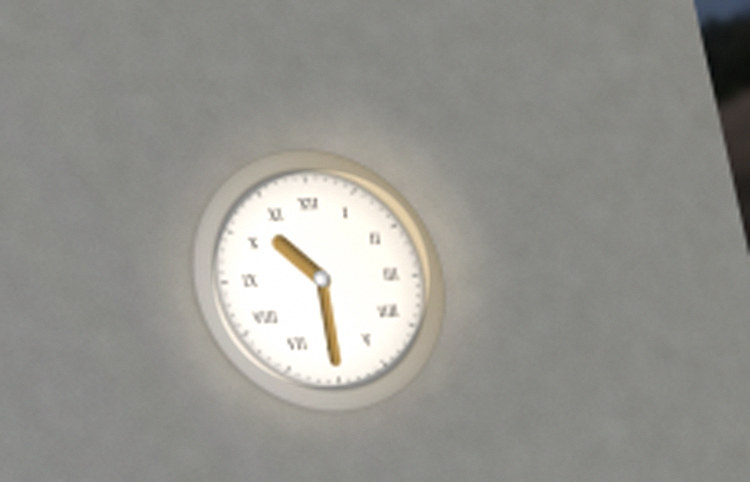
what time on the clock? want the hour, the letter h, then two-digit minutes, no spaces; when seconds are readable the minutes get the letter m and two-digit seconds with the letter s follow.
10h30
